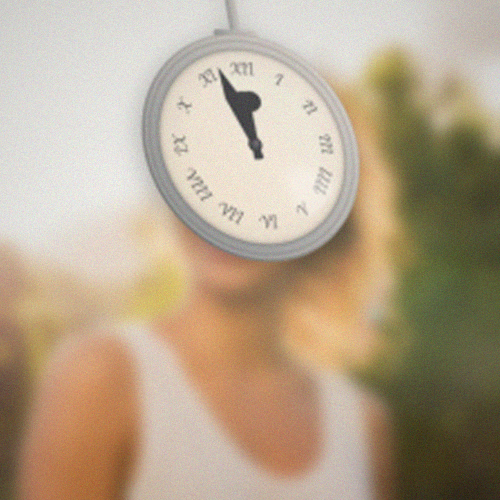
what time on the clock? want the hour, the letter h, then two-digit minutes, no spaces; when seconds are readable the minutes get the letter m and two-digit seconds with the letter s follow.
11h57
